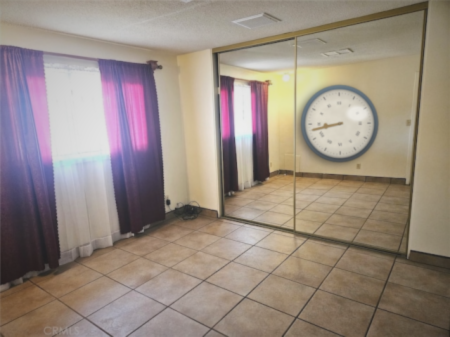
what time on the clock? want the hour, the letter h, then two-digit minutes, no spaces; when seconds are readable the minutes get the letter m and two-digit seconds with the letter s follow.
8h43
